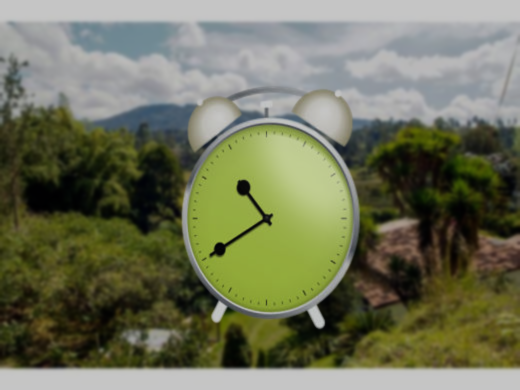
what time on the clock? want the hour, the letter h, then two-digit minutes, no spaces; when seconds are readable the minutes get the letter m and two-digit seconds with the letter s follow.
10h40
